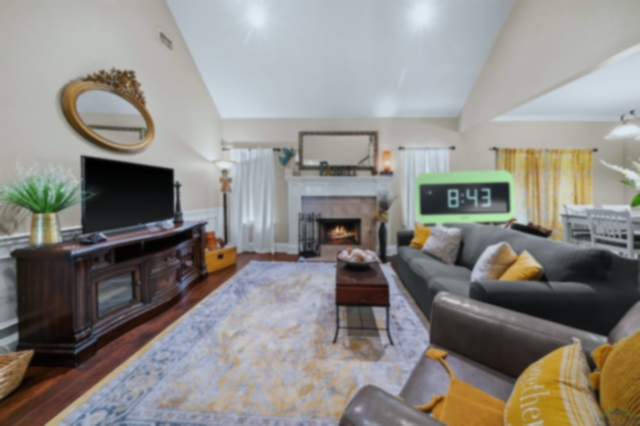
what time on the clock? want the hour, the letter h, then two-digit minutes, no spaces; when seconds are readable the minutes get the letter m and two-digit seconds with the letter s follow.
8h43
